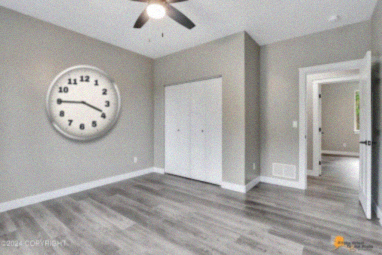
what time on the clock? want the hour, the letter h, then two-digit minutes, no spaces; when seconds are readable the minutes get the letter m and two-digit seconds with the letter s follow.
3h45
